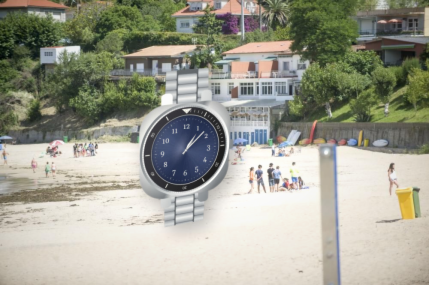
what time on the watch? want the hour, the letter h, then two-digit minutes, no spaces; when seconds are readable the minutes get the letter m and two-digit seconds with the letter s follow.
1h08
